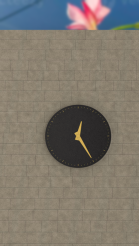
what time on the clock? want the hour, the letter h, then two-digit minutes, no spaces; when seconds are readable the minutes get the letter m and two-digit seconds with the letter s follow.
12h25
